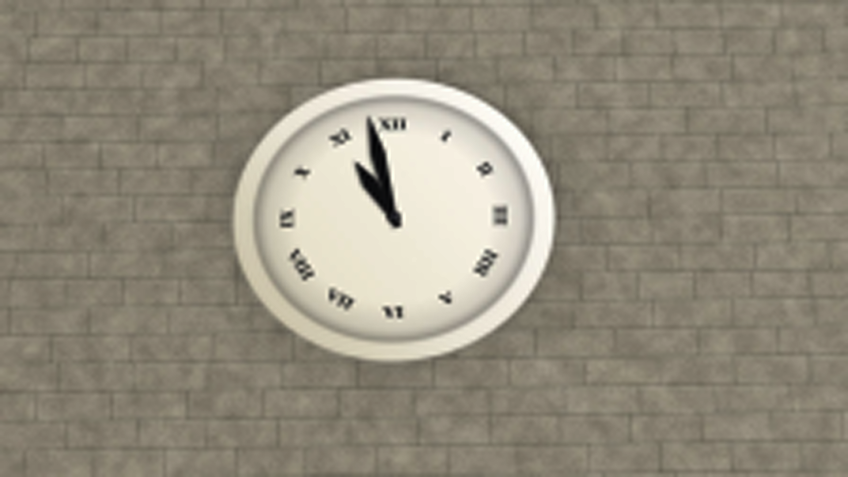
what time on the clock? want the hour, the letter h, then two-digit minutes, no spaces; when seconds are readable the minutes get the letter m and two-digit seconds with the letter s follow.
10h58
